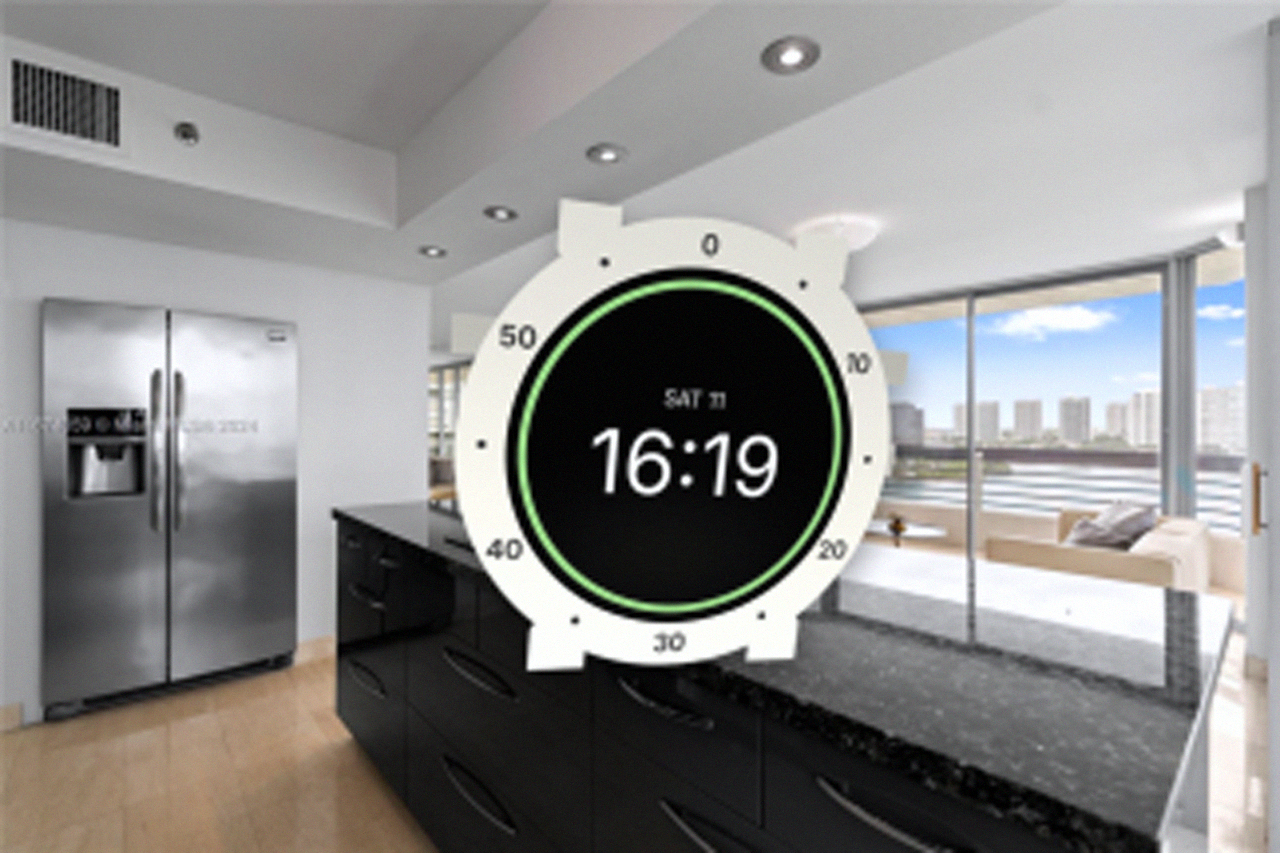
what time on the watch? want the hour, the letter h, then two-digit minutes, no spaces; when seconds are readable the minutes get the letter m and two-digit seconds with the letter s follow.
16h19
